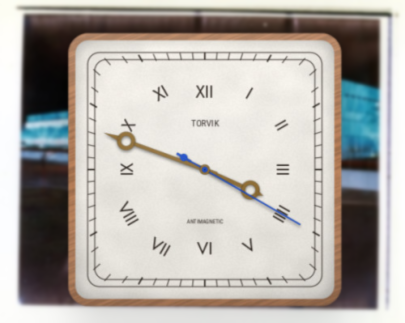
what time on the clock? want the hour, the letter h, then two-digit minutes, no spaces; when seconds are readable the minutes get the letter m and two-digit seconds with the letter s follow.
3h48m20s
